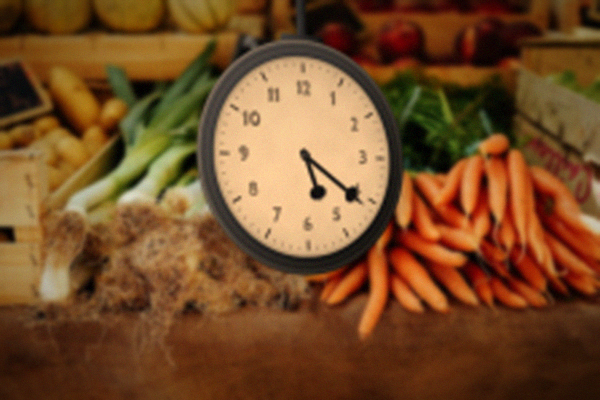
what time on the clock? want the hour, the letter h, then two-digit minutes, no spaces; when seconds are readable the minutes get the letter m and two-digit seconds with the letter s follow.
5h21
